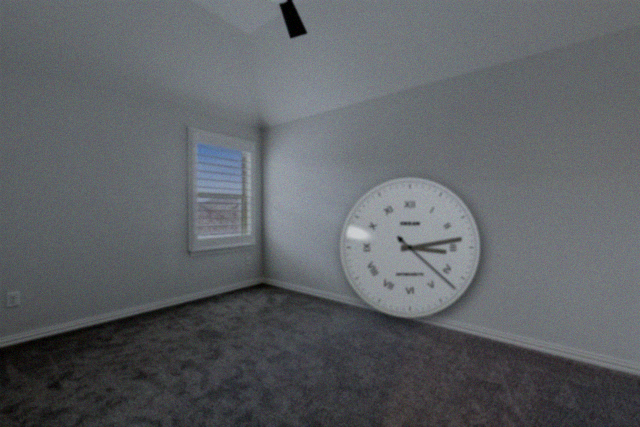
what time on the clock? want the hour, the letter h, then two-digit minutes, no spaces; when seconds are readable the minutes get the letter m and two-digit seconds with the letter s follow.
3h13m22s
